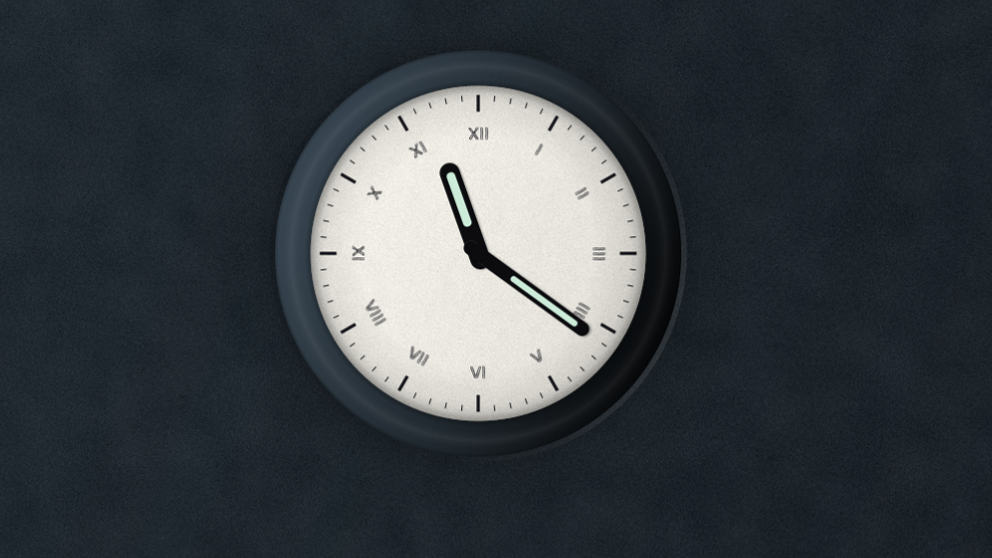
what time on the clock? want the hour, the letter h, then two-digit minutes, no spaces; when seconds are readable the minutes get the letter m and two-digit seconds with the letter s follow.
11h21
